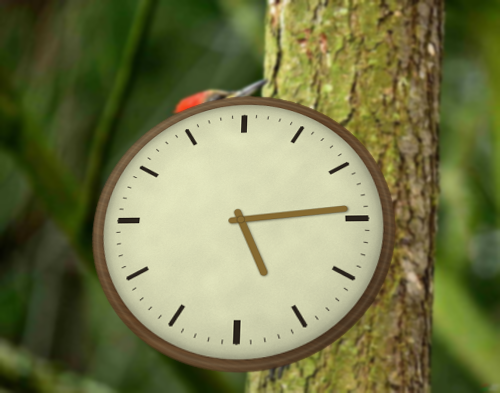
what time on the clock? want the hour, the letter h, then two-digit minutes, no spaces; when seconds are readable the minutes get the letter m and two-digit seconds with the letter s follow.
5h14
